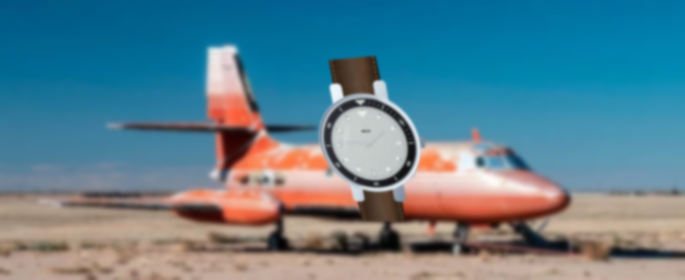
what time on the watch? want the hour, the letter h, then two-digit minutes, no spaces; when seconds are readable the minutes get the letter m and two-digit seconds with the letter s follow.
1h46
